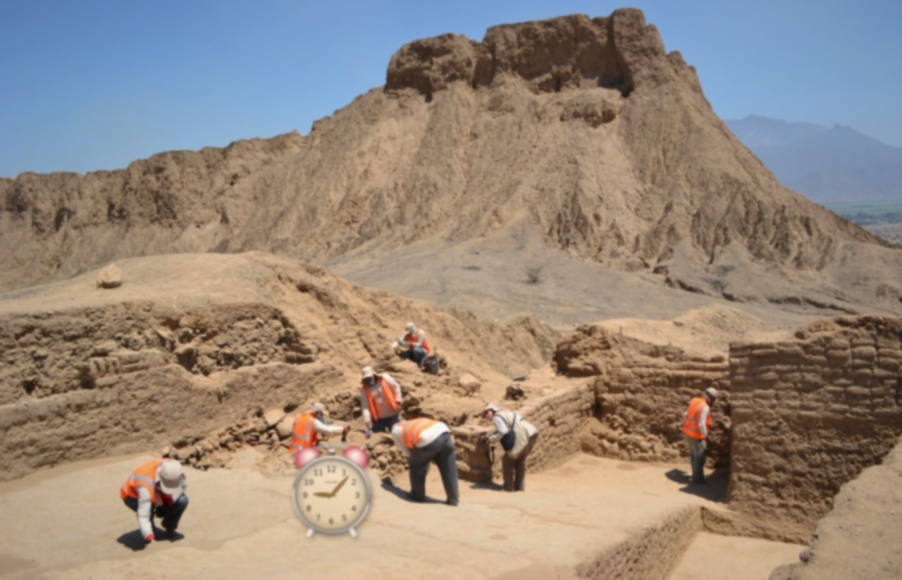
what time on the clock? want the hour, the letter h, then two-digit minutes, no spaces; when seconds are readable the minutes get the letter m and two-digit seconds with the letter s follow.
9h07
